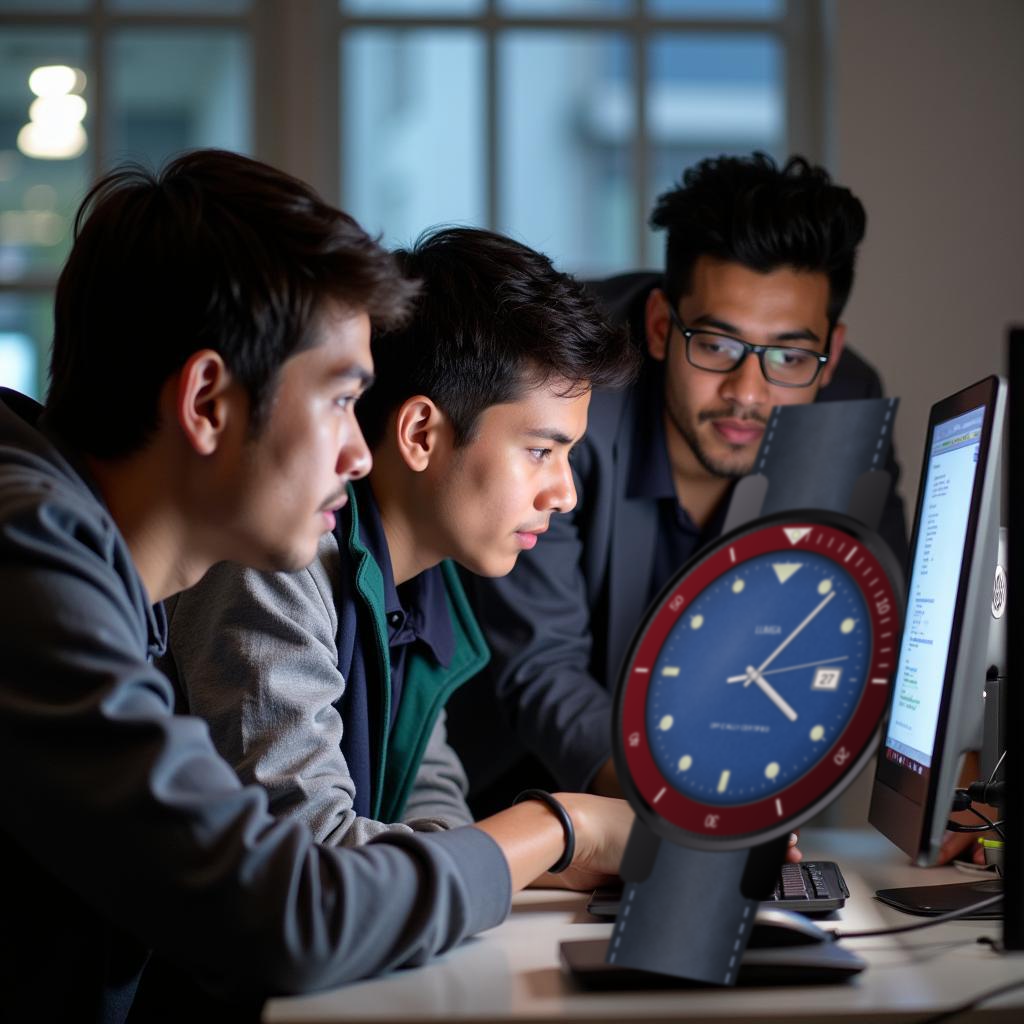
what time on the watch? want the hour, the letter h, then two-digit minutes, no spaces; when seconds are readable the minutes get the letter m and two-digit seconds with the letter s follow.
4h06m13s
